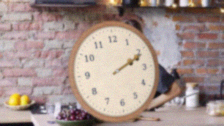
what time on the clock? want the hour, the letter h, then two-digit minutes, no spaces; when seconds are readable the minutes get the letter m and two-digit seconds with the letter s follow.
2h11
